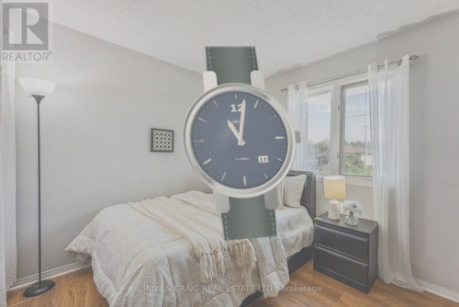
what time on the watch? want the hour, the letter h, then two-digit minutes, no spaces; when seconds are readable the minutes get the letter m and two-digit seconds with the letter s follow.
11h02
